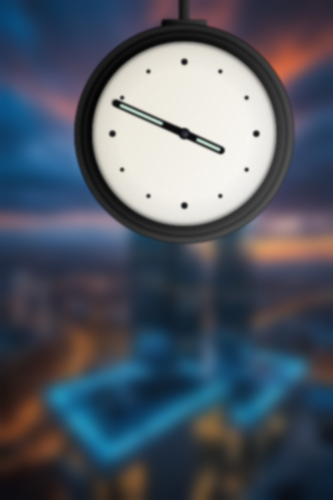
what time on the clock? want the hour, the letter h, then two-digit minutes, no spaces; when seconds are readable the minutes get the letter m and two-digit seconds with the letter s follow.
3h49
